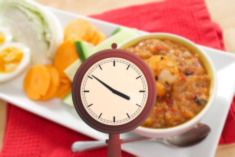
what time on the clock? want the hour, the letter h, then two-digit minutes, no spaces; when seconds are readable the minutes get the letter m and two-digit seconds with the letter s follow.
3h51
